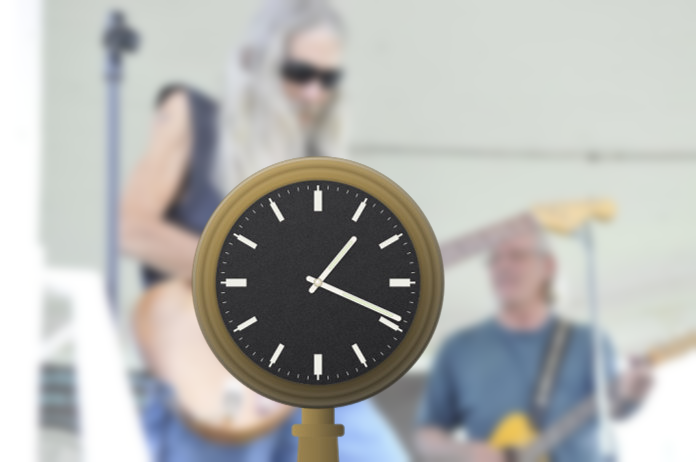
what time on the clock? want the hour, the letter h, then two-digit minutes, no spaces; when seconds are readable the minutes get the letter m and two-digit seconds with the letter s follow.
1h19
